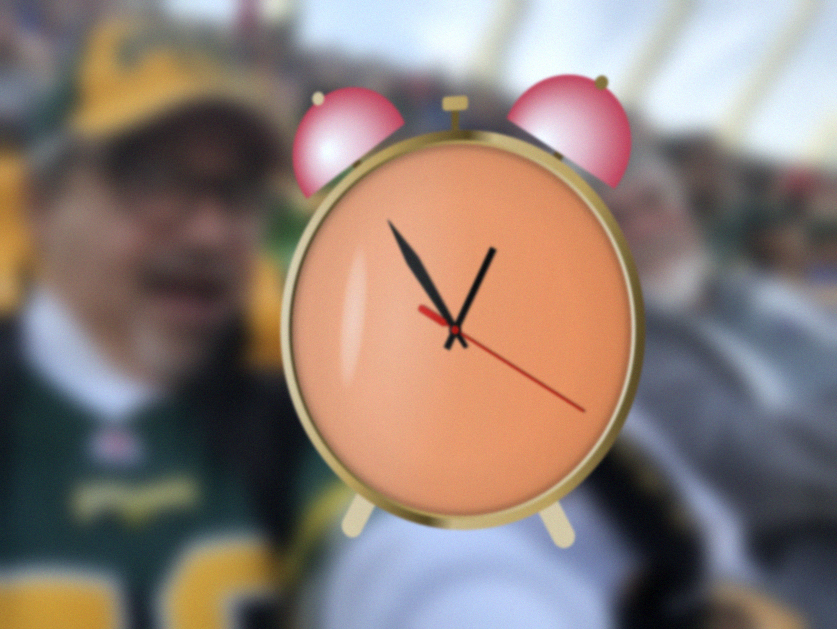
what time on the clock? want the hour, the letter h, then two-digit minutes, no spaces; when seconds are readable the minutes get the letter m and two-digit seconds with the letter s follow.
12h54m20s
